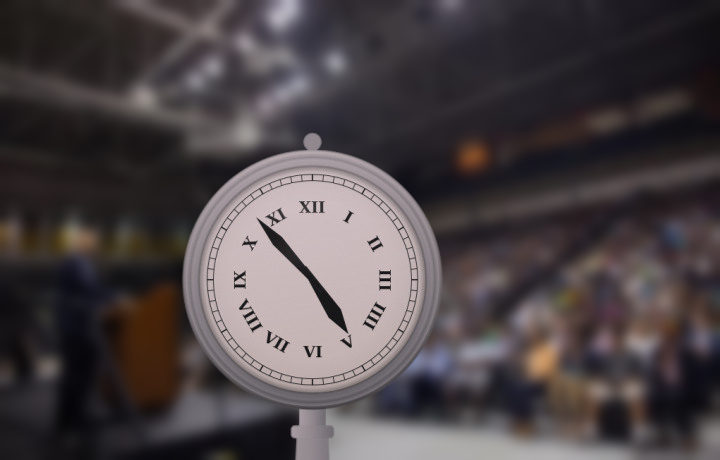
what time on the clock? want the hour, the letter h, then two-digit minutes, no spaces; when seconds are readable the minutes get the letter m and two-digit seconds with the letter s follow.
4h53
